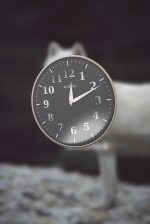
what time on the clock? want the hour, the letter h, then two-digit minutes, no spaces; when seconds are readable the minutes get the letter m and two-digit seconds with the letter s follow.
12h11
